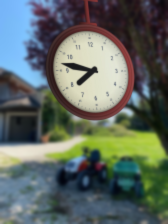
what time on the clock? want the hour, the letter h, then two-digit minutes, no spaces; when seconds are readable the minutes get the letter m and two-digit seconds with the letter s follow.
7h47
